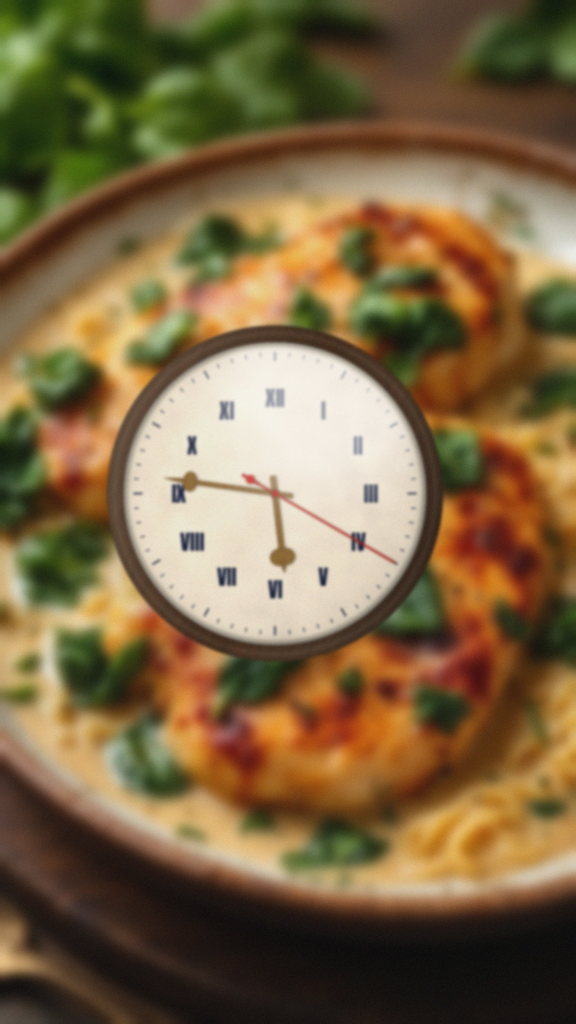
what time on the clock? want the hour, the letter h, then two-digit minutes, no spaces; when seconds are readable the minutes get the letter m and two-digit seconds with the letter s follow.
5h46m20s
